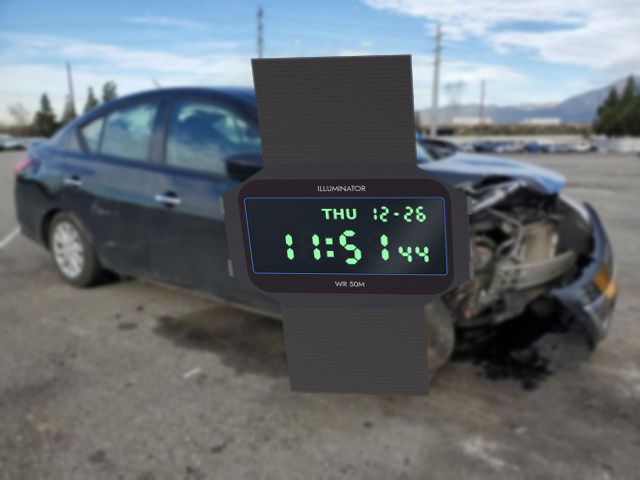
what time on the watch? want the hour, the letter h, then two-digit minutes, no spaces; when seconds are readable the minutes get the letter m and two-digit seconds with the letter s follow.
11h51m44s
